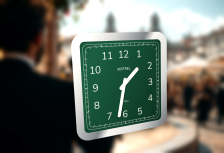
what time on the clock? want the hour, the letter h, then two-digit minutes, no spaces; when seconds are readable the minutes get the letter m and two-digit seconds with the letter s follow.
1h32
